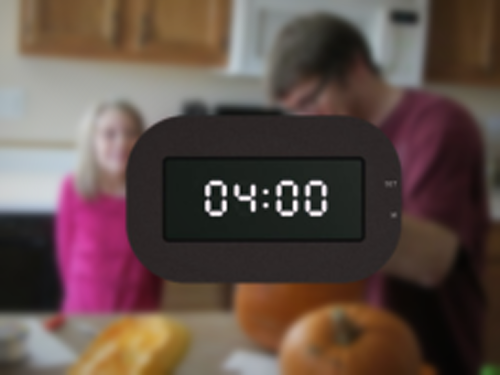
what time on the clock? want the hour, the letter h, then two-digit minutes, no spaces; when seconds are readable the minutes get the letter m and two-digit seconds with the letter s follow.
4h00
